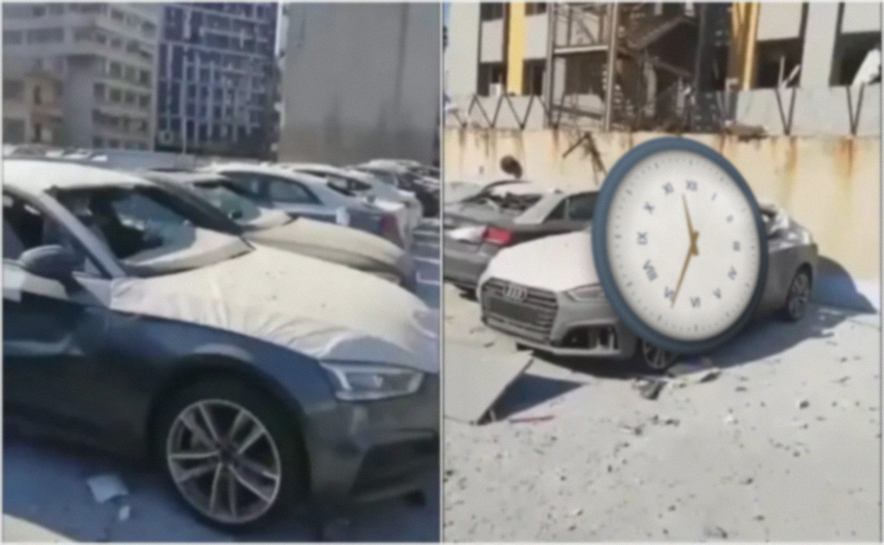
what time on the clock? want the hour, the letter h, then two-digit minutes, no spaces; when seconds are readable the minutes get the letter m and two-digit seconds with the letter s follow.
11h34
